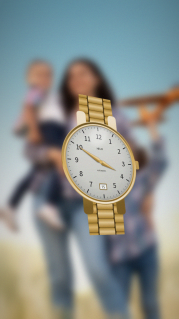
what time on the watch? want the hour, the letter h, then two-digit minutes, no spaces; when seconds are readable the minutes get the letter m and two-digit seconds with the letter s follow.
3h50
